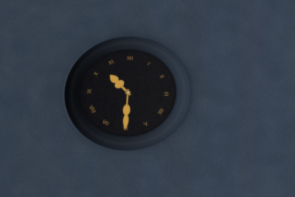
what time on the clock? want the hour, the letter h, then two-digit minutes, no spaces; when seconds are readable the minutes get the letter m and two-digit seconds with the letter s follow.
10h30
